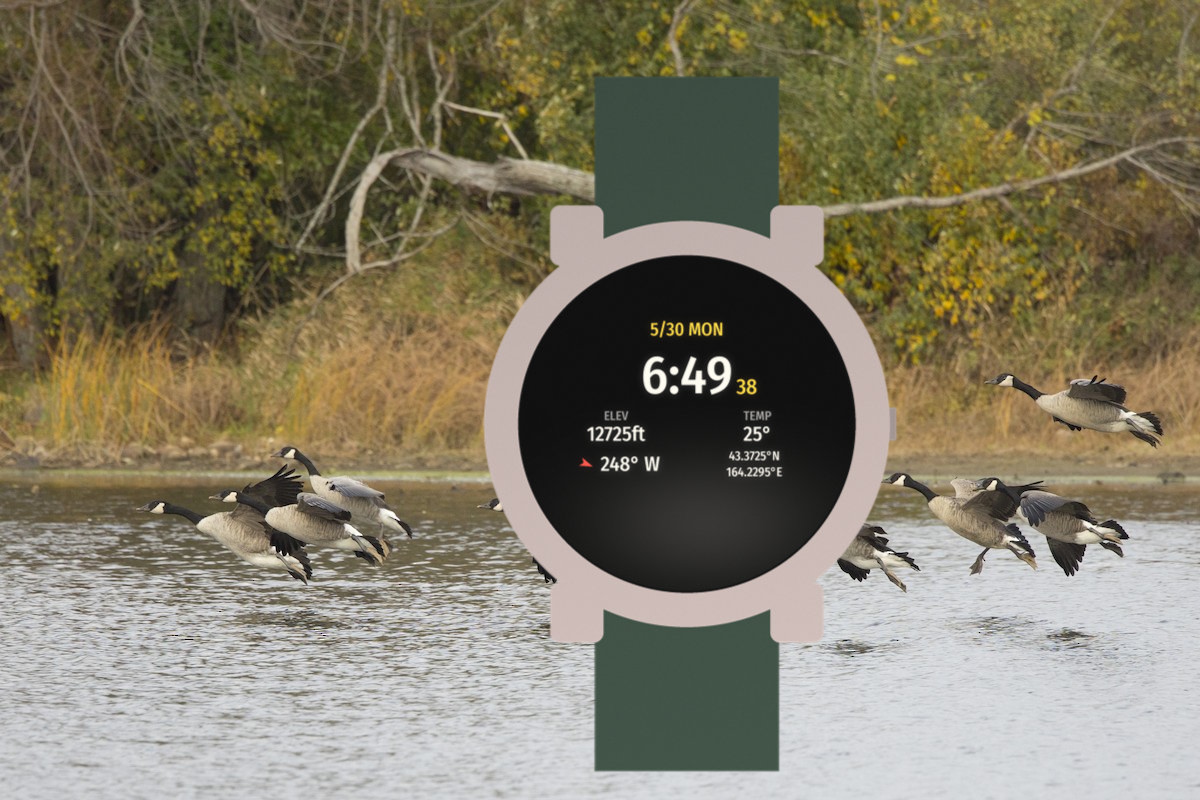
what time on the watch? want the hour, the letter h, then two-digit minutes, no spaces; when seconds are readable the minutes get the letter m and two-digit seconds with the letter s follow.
6h49m38s
